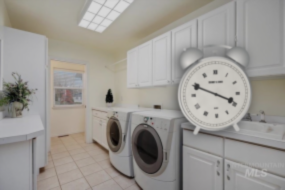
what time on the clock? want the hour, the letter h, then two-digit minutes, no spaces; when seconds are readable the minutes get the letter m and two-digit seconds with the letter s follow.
3h49
